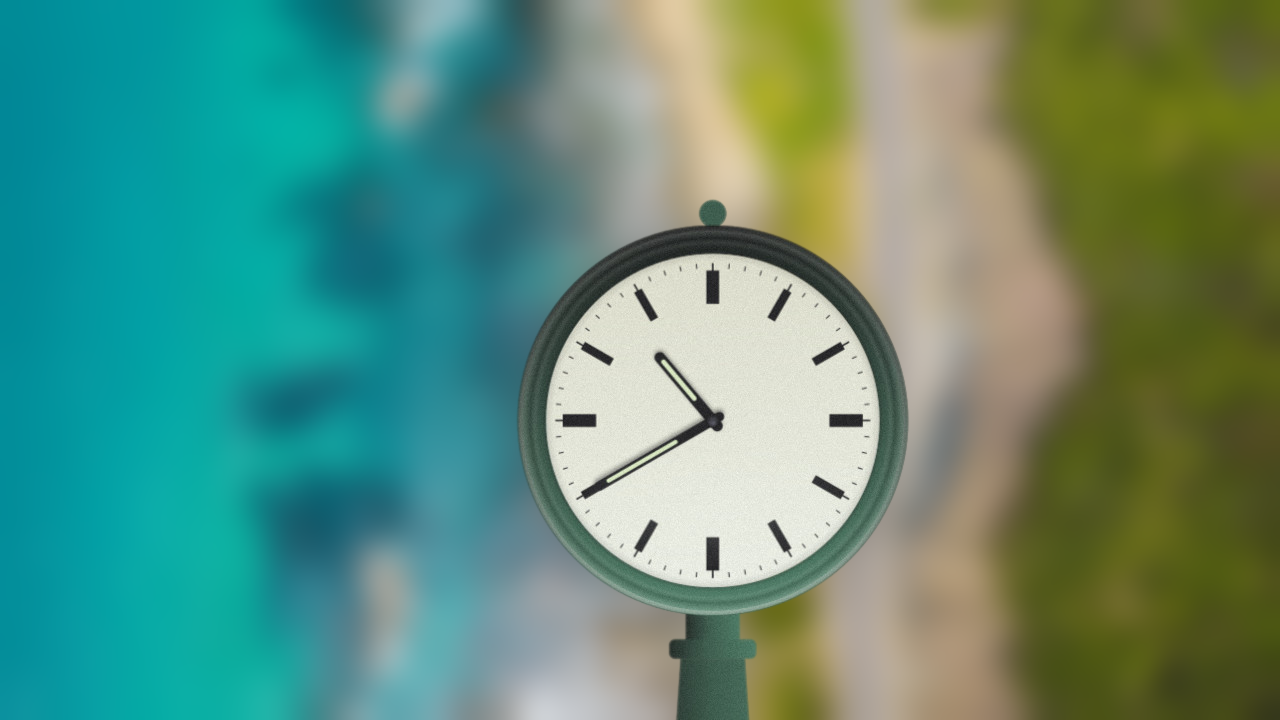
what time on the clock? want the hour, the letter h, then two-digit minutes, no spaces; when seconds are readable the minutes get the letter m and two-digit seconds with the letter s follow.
10h40
